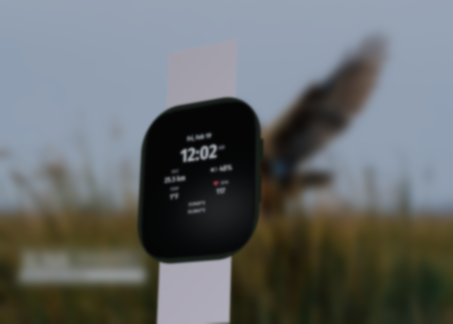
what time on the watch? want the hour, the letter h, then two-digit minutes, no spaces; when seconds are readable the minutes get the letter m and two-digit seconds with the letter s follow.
12h02
